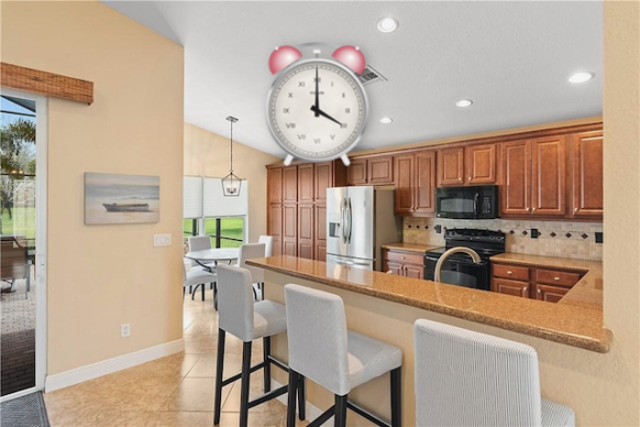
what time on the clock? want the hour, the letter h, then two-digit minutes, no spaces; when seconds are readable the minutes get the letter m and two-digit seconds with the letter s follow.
4h00
